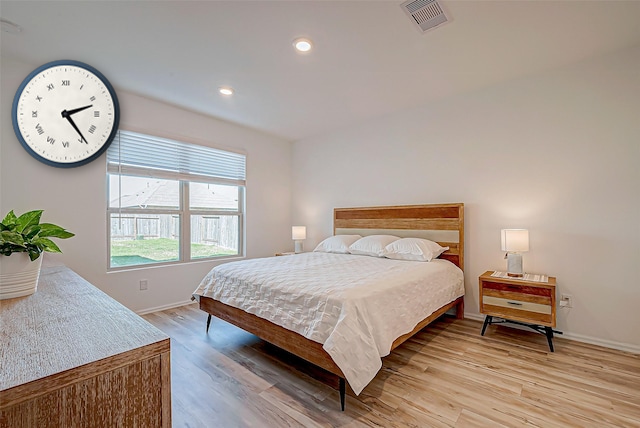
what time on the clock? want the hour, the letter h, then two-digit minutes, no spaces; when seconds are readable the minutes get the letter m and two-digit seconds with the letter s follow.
2h24
